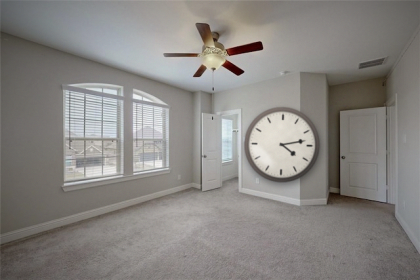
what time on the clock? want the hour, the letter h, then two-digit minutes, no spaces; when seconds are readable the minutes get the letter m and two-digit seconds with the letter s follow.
4h13
